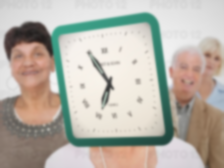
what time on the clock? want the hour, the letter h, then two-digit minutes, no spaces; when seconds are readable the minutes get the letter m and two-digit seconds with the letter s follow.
6h55
